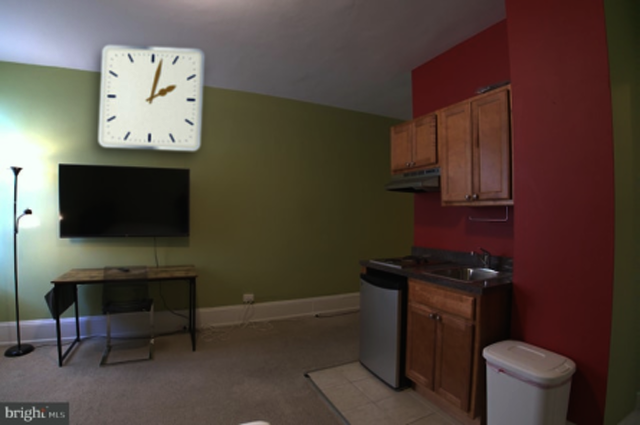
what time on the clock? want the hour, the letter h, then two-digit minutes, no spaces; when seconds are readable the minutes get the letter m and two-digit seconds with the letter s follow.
2h02
